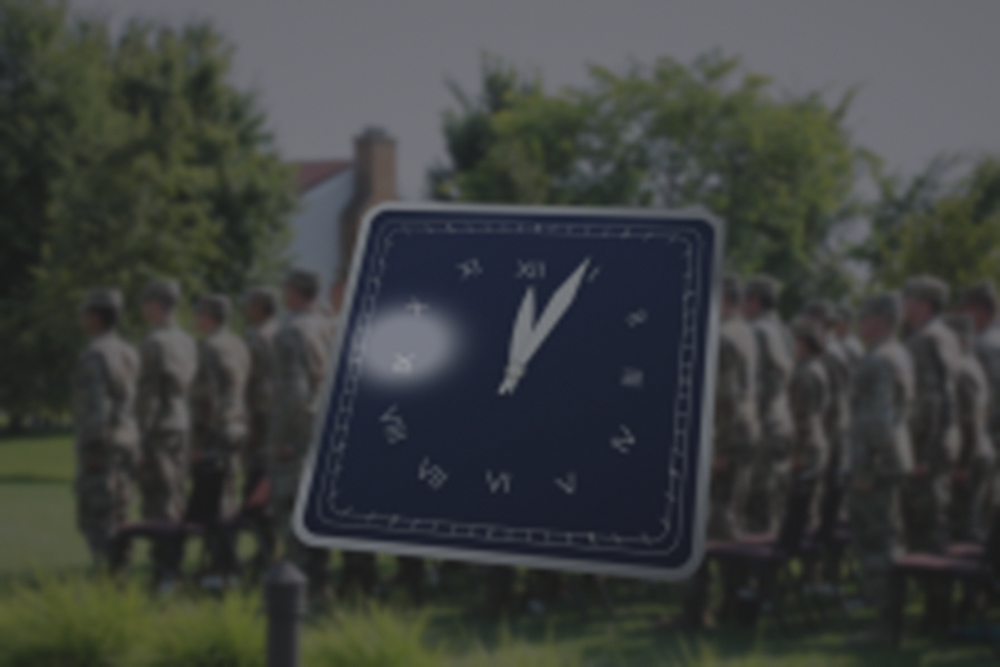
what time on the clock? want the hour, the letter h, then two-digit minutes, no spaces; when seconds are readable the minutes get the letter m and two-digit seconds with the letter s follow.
12h04
